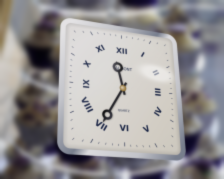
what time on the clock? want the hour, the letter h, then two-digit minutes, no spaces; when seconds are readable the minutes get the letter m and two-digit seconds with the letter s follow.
11h35
